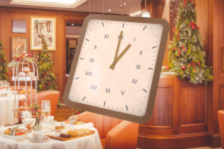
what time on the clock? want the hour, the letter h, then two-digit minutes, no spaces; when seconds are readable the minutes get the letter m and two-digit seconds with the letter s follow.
1h00
